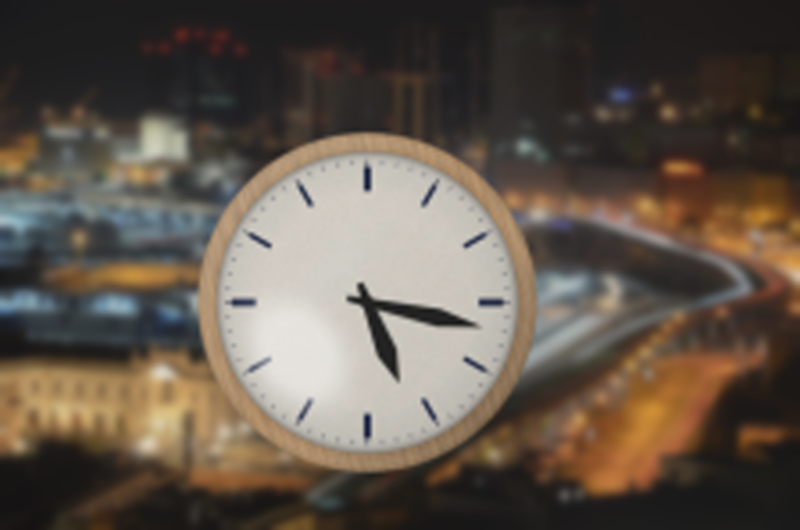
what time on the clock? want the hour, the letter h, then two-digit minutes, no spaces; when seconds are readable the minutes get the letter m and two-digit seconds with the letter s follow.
5h17
